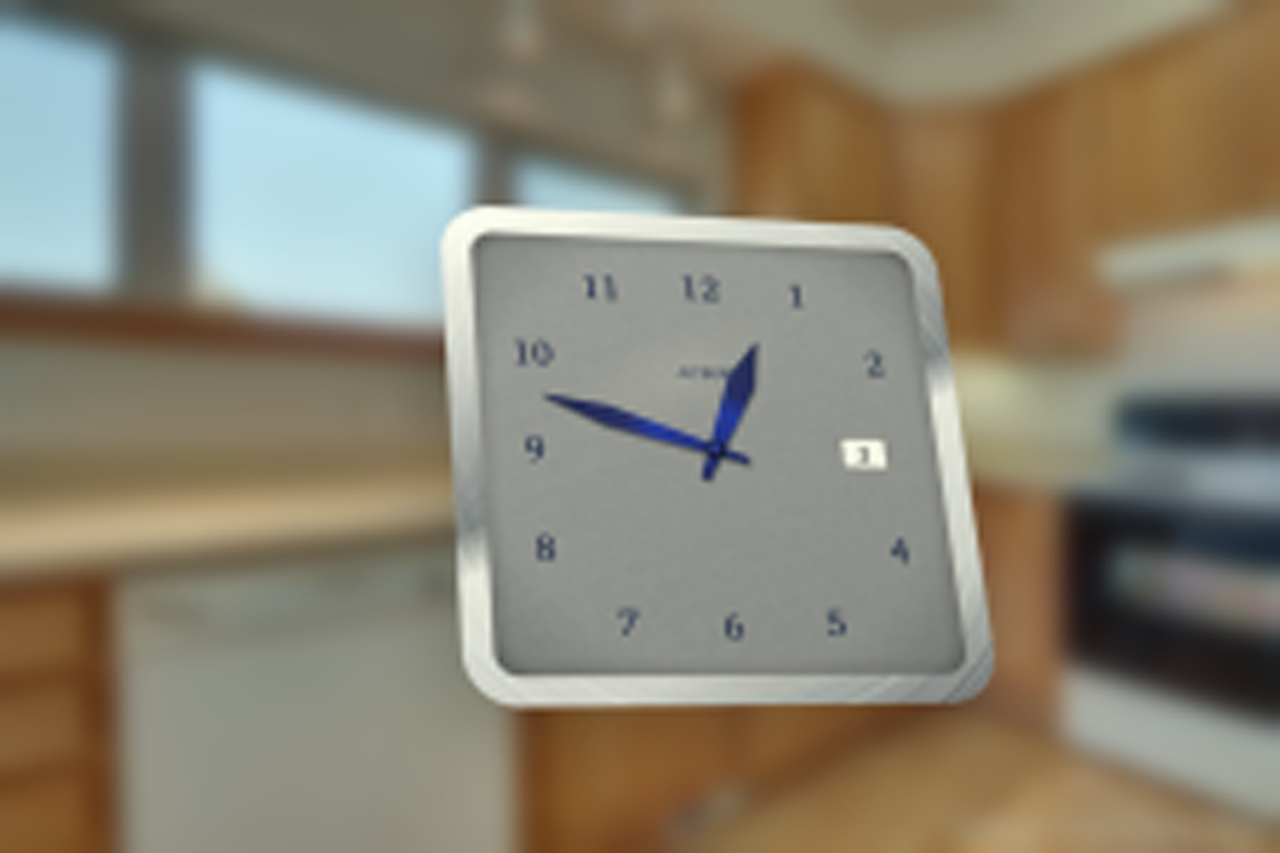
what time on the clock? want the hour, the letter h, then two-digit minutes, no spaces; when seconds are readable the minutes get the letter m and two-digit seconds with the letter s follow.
12h48
